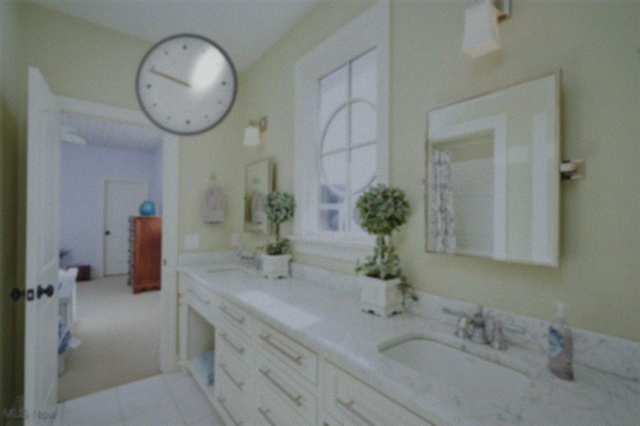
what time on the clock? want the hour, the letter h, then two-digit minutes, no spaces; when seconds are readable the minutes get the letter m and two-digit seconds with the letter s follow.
9h49
